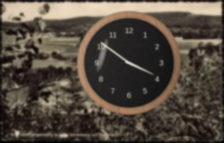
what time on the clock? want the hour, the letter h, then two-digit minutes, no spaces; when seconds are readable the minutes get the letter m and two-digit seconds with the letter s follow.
3h51
